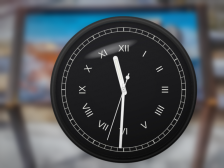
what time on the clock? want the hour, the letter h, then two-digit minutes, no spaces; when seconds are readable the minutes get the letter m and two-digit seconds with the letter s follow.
11h30m33s
